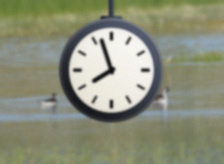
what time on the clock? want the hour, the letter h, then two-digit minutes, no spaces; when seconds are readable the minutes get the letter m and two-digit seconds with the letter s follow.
7h57
